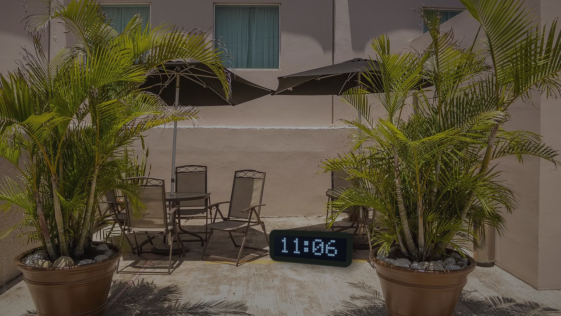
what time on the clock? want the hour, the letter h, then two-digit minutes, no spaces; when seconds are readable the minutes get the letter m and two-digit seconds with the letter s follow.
11h06
